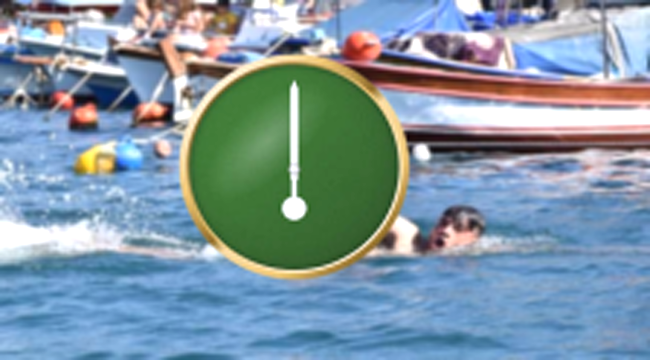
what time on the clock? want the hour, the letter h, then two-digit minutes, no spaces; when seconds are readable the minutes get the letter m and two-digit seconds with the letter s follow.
6h00
